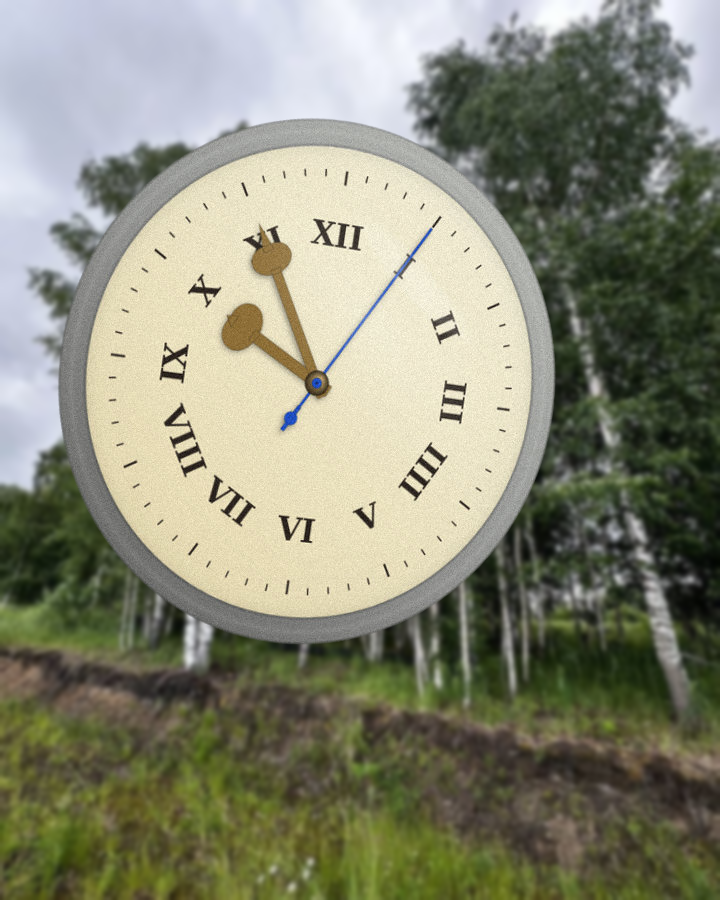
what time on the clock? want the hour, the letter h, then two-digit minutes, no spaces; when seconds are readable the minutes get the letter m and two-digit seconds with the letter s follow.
9h55m05s
